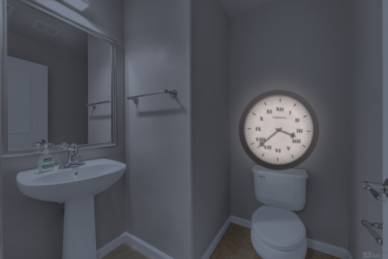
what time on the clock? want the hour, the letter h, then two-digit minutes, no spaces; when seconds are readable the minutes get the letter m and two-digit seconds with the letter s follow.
3h38
